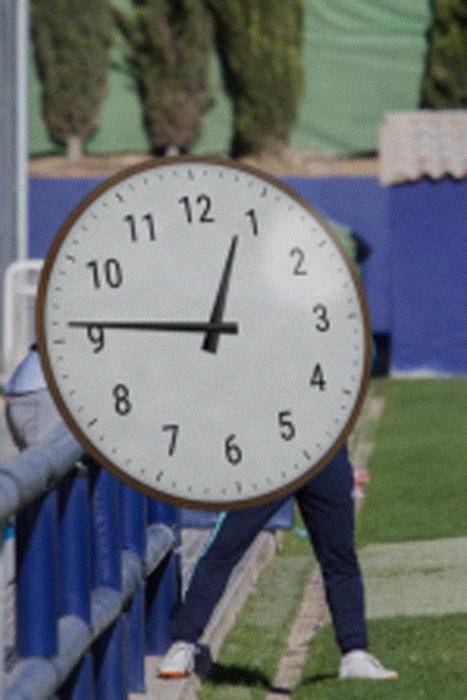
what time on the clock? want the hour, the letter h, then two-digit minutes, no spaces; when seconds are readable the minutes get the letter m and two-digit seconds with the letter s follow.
12h46
